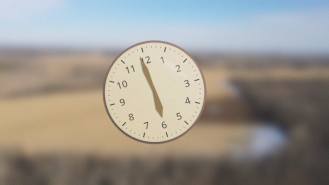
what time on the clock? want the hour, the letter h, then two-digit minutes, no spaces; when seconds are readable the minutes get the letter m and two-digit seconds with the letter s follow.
5h59
